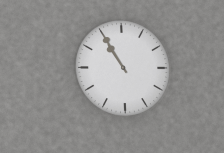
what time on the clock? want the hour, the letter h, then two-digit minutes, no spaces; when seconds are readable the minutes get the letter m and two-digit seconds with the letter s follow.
10h55
